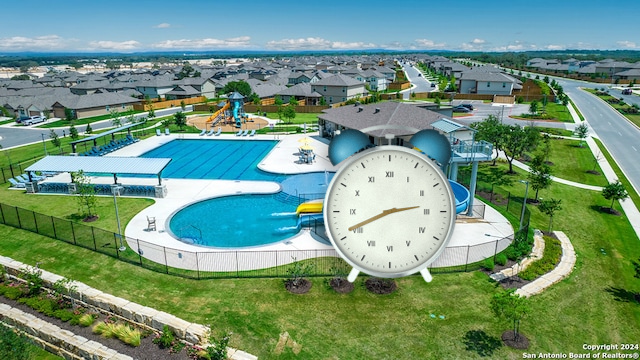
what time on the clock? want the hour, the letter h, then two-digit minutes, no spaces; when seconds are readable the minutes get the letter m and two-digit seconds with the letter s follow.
2h41
